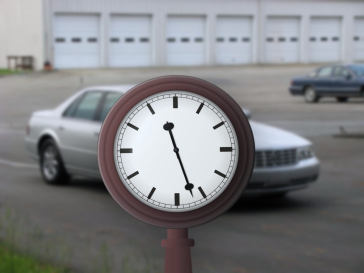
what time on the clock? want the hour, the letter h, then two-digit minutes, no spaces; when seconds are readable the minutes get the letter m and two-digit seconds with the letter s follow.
11h27
